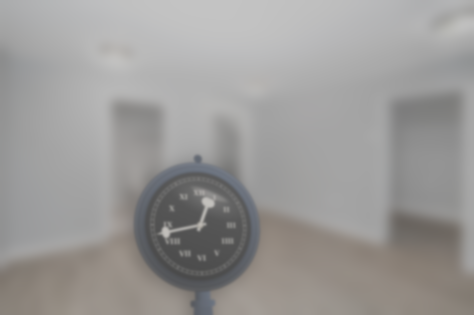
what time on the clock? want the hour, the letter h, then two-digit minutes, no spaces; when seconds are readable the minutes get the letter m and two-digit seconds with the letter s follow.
12h43
